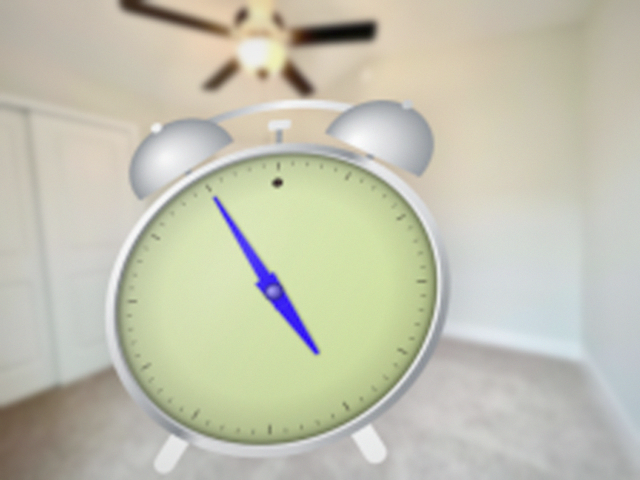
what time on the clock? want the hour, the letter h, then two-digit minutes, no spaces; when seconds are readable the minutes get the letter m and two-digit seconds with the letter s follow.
4h55
